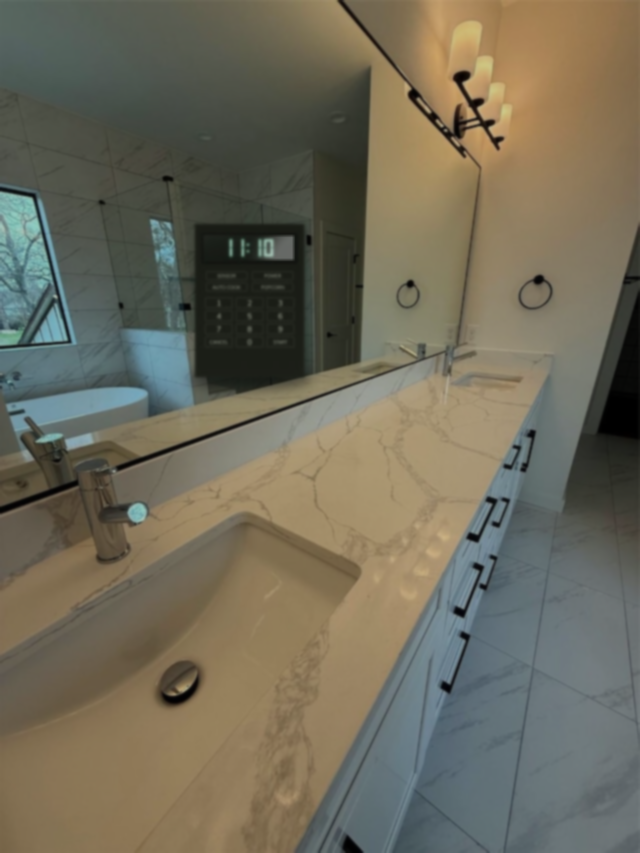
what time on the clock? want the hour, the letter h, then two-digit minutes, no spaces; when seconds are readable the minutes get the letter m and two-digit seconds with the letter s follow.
11h10
